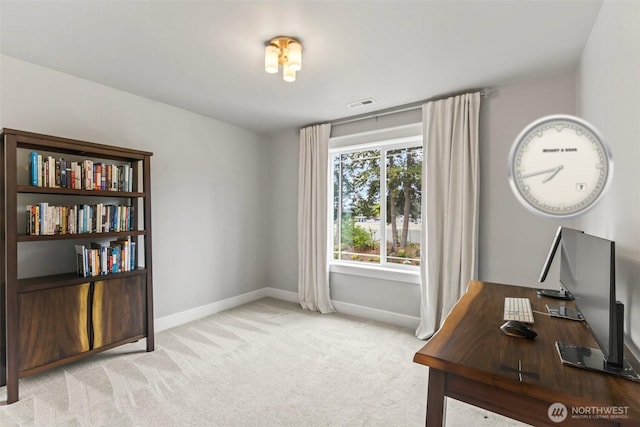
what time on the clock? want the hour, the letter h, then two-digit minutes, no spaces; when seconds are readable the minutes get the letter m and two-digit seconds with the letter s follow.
7h43
